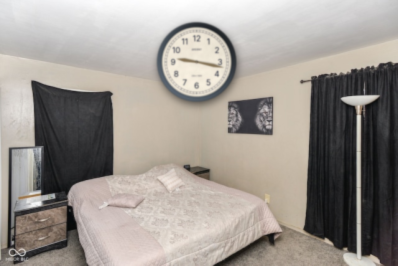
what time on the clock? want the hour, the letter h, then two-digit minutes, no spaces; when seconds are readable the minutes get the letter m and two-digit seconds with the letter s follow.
9h17
